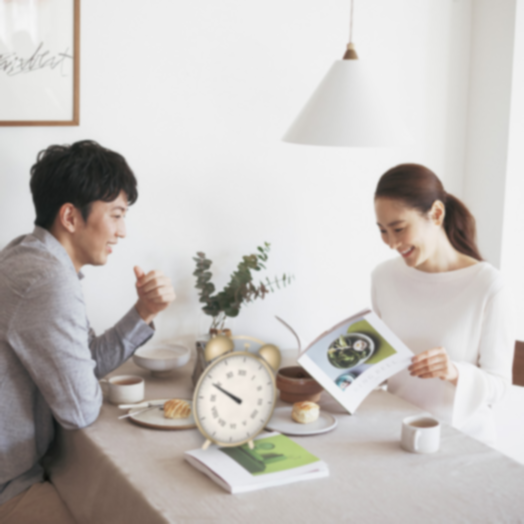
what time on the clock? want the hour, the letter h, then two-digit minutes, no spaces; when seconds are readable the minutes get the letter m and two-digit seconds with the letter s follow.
9h49
